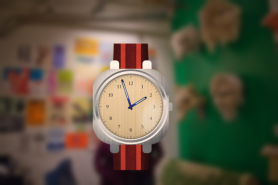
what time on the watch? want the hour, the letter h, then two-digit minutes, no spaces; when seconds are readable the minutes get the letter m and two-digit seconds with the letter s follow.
1h57
